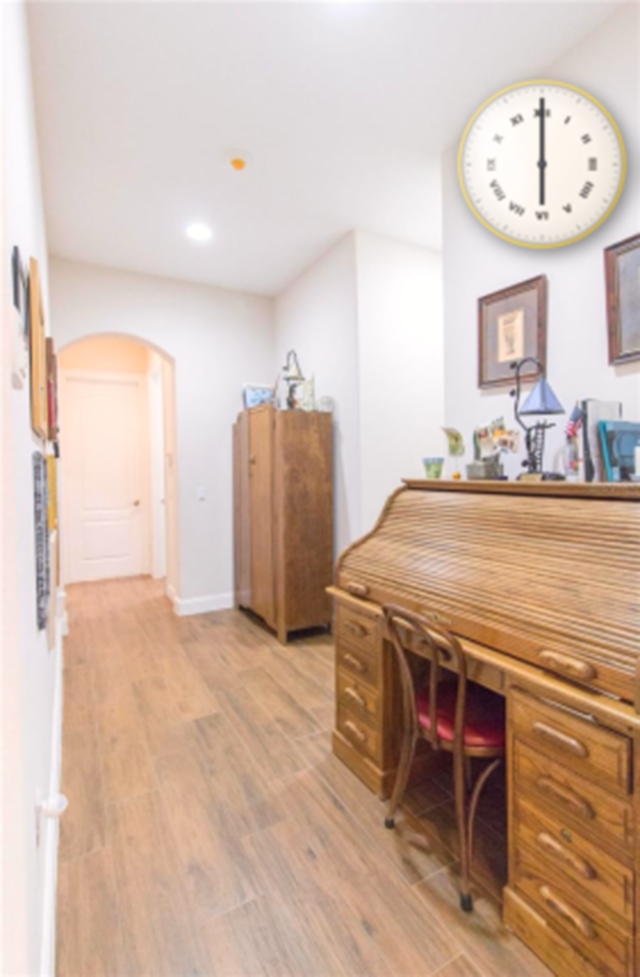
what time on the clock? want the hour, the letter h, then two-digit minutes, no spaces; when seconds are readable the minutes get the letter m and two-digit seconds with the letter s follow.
6h00
